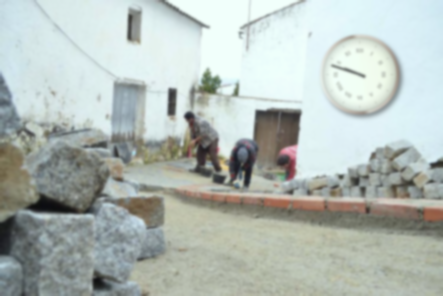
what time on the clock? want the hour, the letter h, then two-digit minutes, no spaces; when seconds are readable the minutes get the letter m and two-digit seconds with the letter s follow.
9h48
